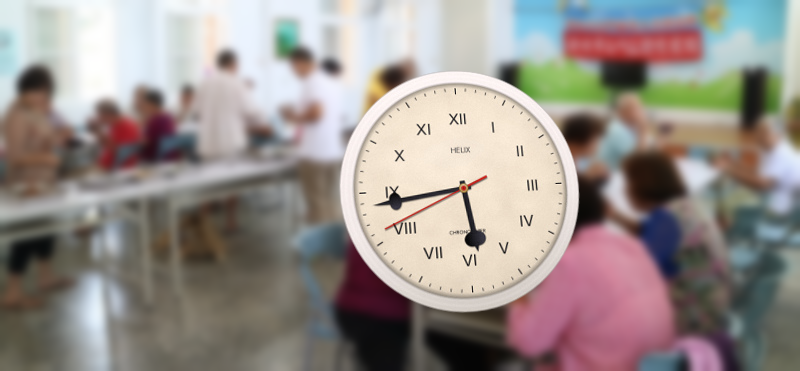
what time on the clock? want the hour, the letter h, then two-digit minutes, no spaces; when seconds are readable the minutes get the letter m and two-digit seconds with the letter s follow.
5h43m41s
